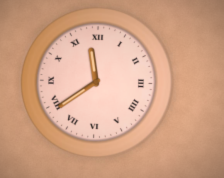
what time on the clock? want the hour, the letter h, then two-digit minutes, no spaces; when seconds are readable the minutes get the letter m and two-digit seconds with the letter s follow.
11h39
